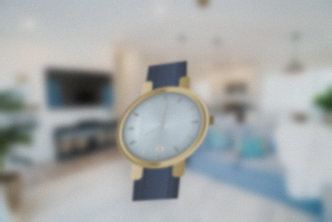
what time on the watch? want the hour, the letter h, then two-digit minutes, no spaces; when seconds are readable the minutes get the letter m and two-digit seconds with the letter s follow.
8h01
